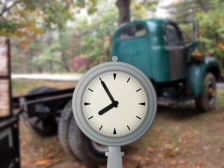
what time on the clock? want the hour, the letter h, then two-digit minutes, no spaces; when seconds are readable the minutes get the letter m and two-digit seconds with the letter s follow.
7h55
